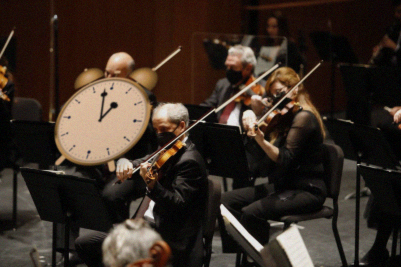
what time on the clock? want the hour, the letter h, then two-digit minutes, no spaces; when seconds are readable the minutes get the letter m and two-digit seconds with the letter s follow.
12h58
